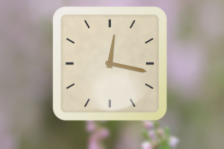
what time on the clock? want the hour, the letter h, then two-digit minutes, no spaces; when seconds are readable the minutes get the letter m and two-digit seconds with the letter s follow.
12h17
